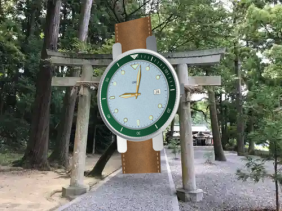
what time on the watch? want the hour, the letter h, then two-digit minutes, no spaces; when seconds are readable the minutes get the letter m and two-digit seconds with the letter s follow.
9h02
